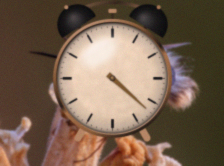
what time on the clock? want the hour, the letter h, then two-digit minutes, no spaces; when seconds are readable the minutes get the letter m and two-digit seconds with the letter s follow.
4h22
